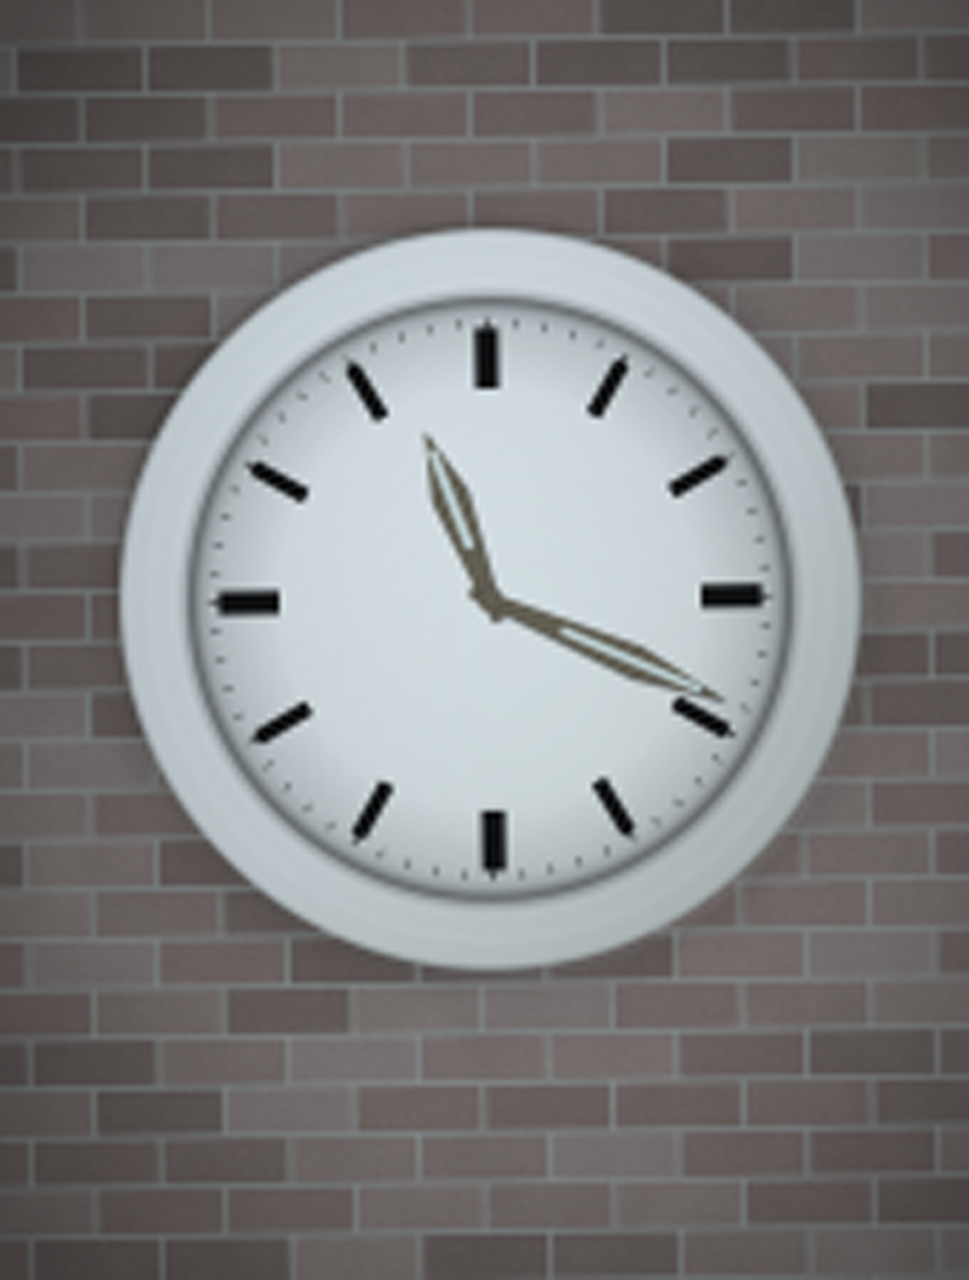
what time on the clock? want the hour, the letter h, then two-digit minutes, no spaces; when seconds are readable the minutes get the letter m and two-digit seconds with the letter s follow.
11h19
